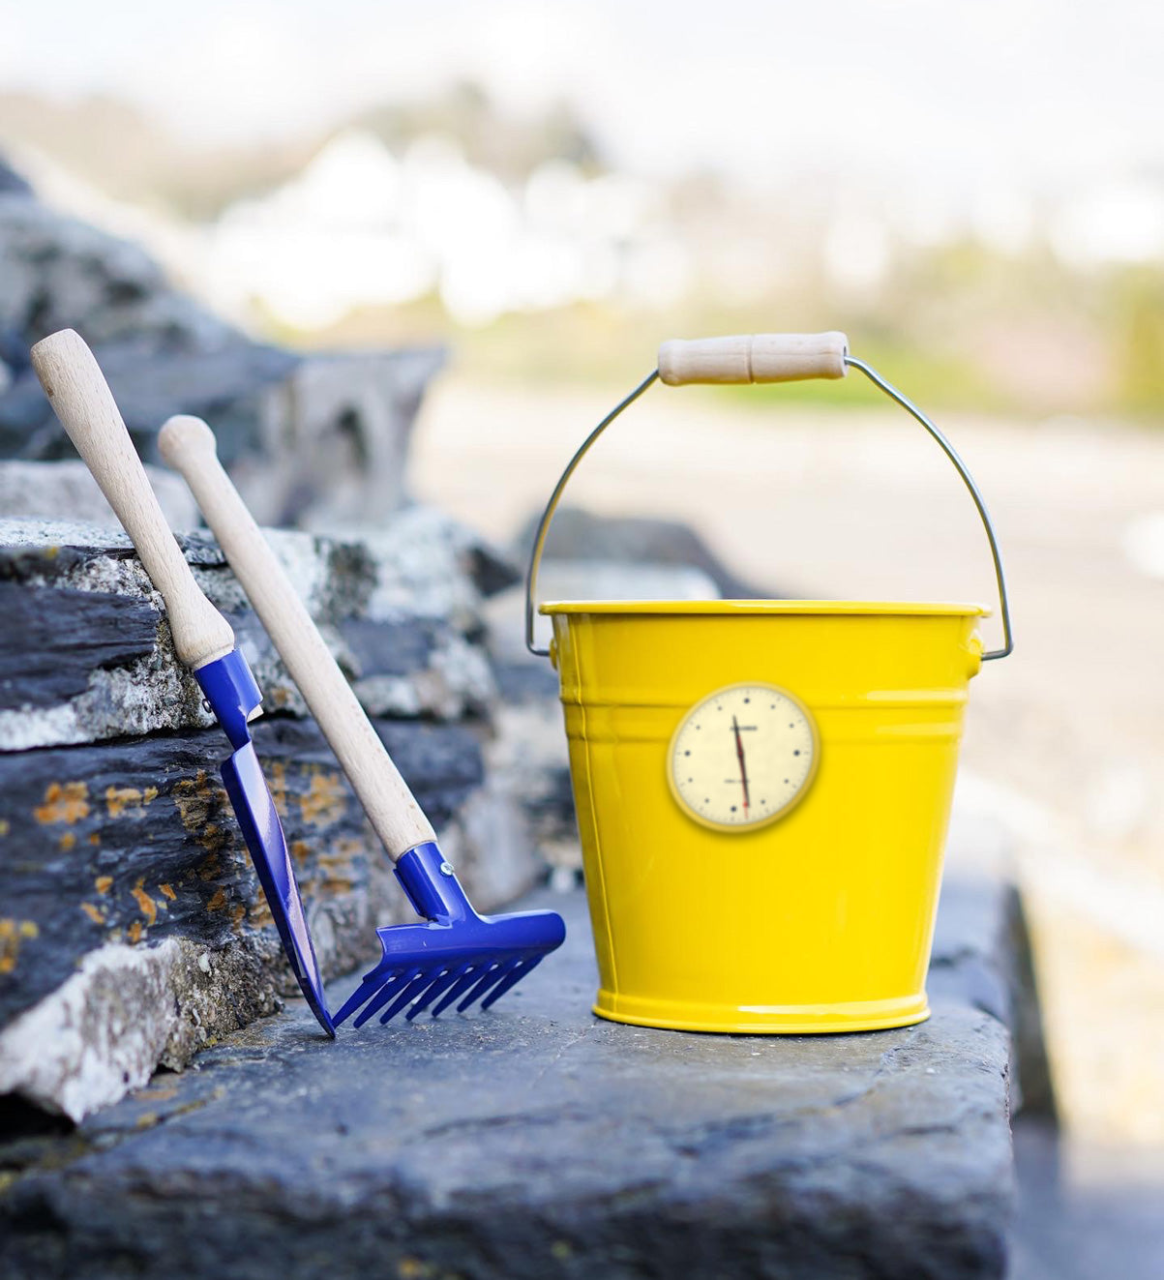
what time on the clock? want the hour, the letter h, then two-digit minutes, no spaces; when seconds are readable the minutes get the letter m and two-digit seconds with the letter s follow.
11h27m28s
